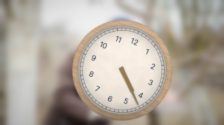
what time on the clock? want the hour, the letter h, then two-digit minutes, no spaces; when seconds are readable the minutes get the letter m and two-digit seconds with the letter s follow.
4h22
